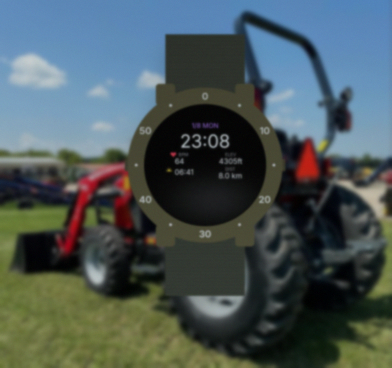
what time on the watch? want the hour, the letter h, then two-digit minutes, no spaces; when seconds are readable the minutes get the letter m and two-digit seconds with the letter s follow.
23h08
